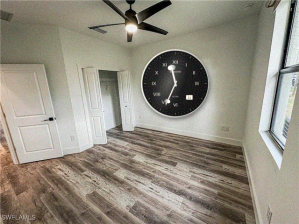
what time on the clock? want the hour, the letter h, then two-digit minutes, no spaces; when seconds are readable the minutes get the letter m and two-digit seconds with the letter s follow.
11h34
